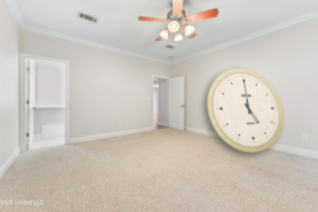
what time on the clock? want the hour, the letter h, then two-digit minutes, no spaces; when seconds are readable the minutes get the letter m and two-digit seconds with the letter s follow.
5h00
